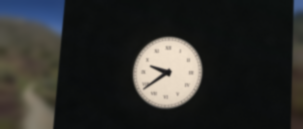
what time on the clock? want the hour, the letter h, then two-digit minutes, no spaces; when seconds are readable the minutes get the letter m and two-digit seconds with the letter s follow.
9h39
